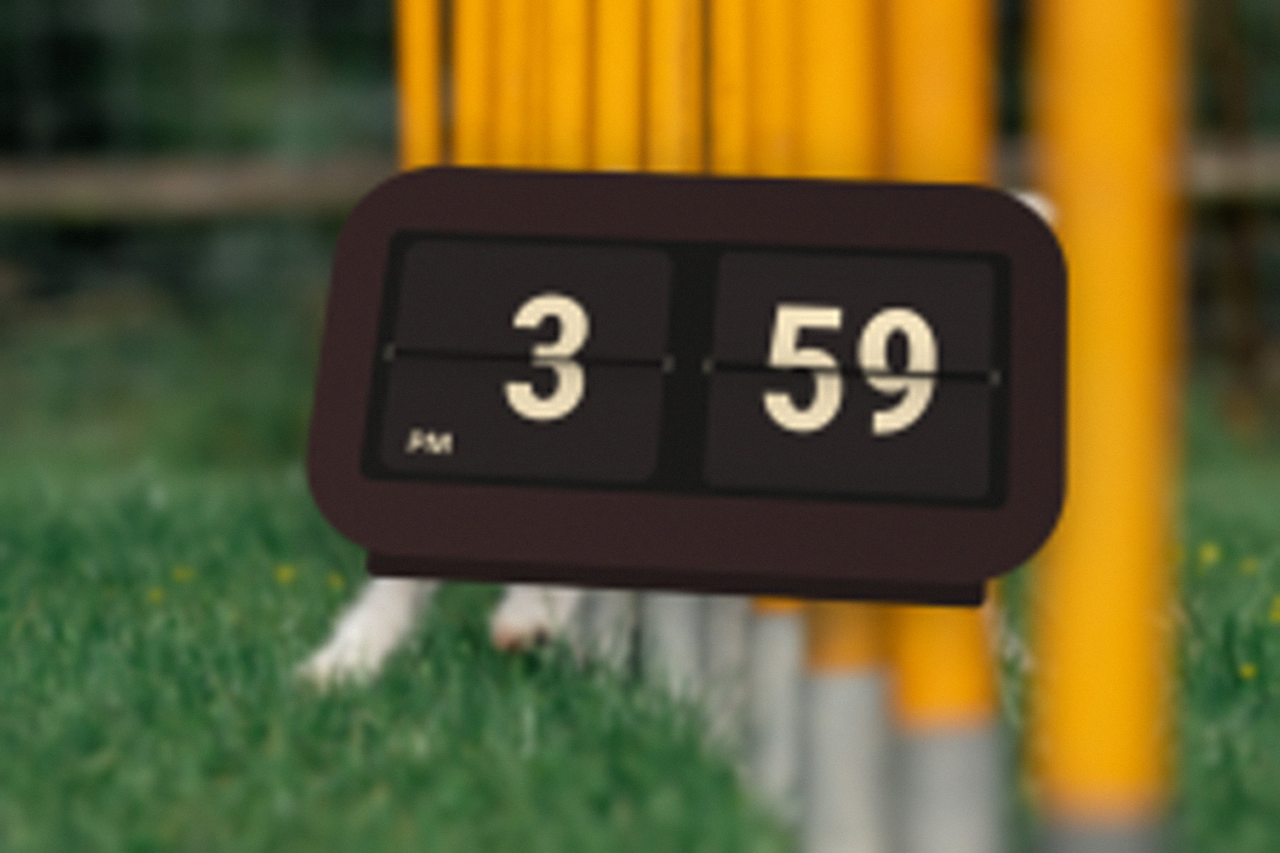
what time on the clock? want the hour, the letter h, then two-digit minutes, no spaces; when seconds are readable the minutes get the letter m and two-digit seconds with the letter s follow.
3h59
